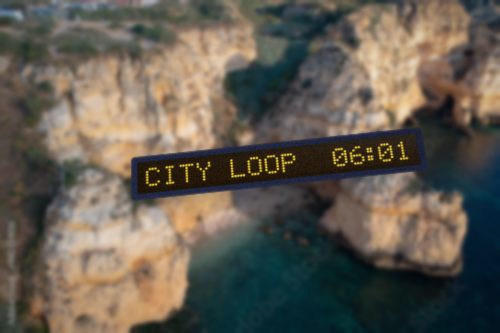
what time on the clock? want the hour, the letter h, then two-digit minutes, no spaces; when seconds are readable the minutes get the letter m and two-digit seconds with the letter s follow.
6h01
